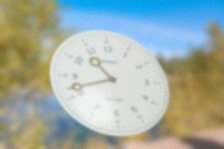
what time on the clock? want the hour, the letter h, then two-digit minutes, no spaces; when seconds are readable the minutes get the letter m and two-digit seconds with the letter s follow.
10h42
